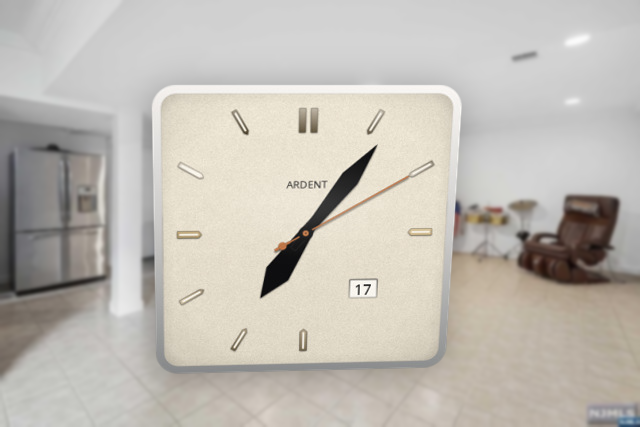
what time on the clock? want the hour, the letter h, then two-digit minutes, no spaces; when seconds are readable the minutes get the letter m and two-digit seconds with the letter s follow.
7h06m10s
